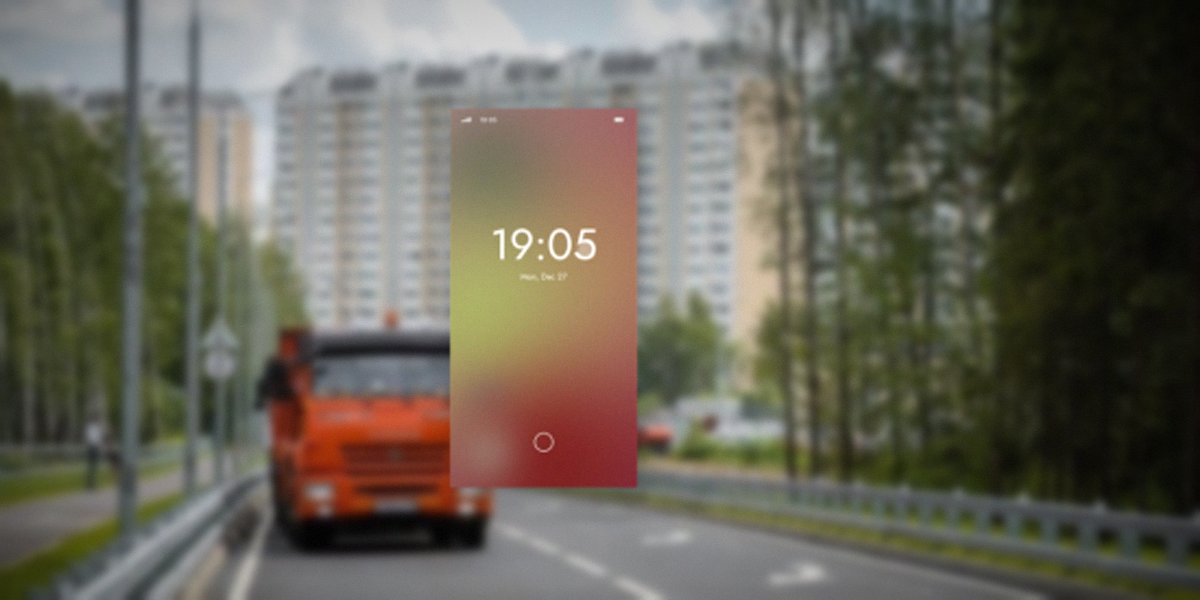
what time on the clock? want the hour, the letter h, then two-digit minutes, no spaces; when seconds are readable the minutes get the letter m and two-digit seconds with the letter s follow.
19h05
